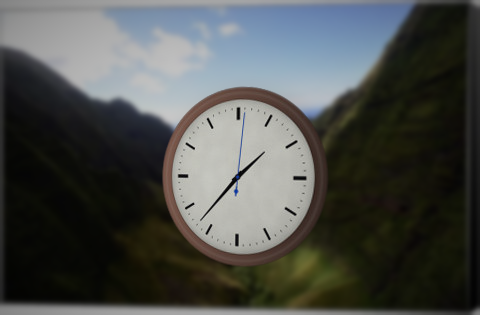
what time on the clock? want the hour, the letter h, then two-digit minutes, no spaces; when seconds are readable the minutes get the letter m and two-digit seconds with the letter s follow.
1h37m01s
